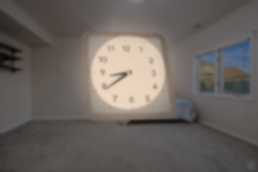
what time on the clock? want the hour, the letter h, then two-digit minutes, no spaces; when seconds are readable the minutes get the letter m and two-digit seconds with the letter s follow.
8h39
